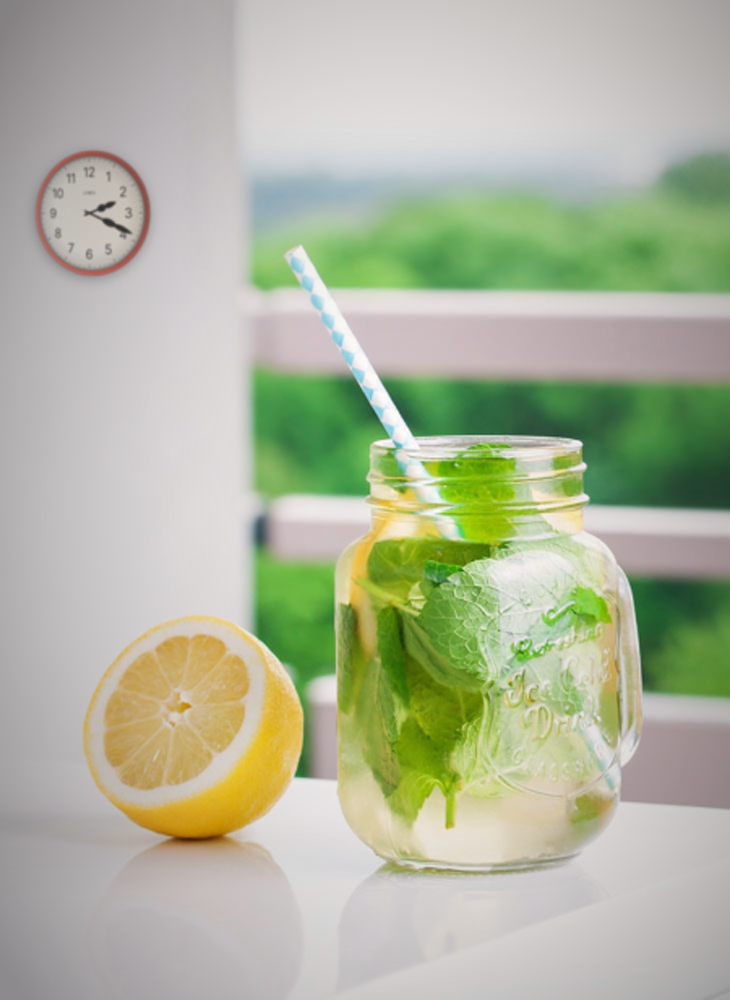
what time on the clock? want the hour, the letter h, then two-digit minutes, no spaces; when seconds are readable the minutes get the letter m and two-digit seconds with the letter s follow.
2h19
